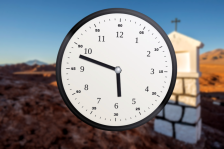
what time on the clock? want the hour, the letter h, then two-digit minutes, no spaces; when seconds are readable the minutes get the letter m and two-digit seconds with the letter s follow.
5h48
